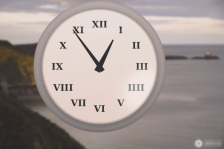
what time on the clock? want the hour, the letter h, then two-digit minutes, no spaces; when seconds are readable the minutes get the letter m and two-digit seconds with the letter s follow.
12h54
